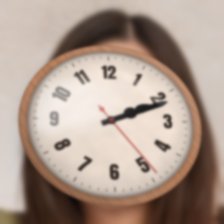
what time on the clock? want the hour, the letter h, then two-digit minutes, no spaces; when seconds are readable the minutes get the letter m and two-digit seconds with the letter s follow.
2h11m24s
